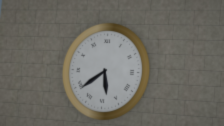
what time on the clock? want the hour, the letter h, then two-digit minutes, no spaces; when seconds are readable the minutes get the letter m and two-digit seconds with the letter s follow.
5h39
